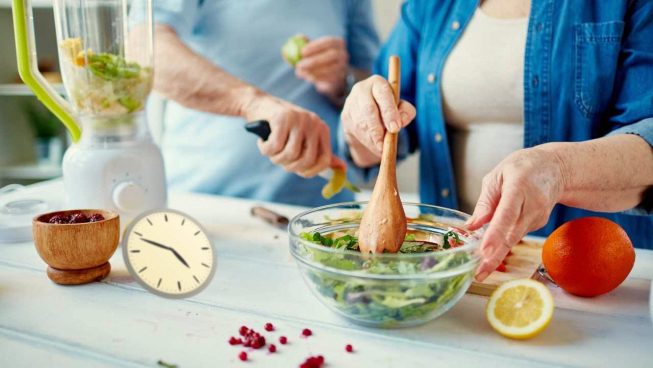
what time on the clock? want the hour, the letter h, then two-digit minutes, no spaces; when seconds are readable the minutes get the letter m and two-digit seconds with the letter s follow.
4h49
